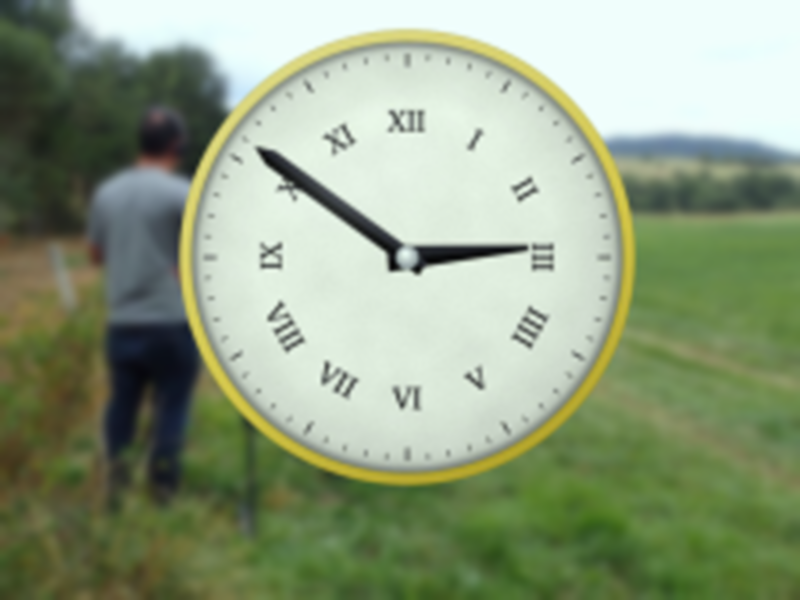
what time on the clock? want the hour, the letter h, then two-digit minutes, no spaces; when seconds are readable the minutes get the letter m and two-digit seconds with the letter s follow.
2h51
